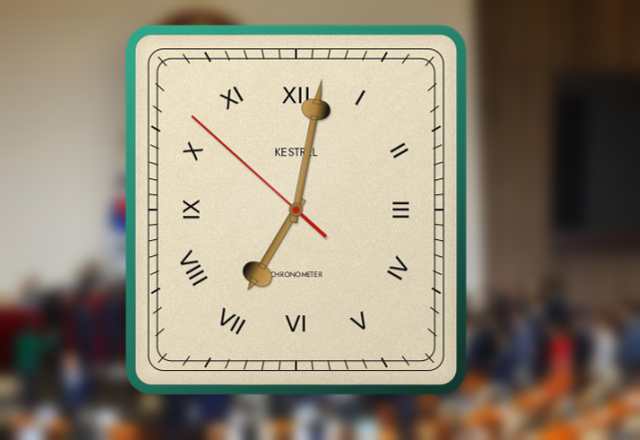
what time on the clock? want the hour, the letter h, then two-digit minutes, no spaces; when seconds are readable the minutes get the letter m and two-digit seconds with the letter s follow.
7h01m52s
